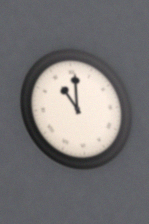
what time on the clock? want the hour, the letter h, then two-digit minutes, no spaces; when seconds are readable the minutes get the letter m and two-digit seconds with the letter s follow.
11h01
